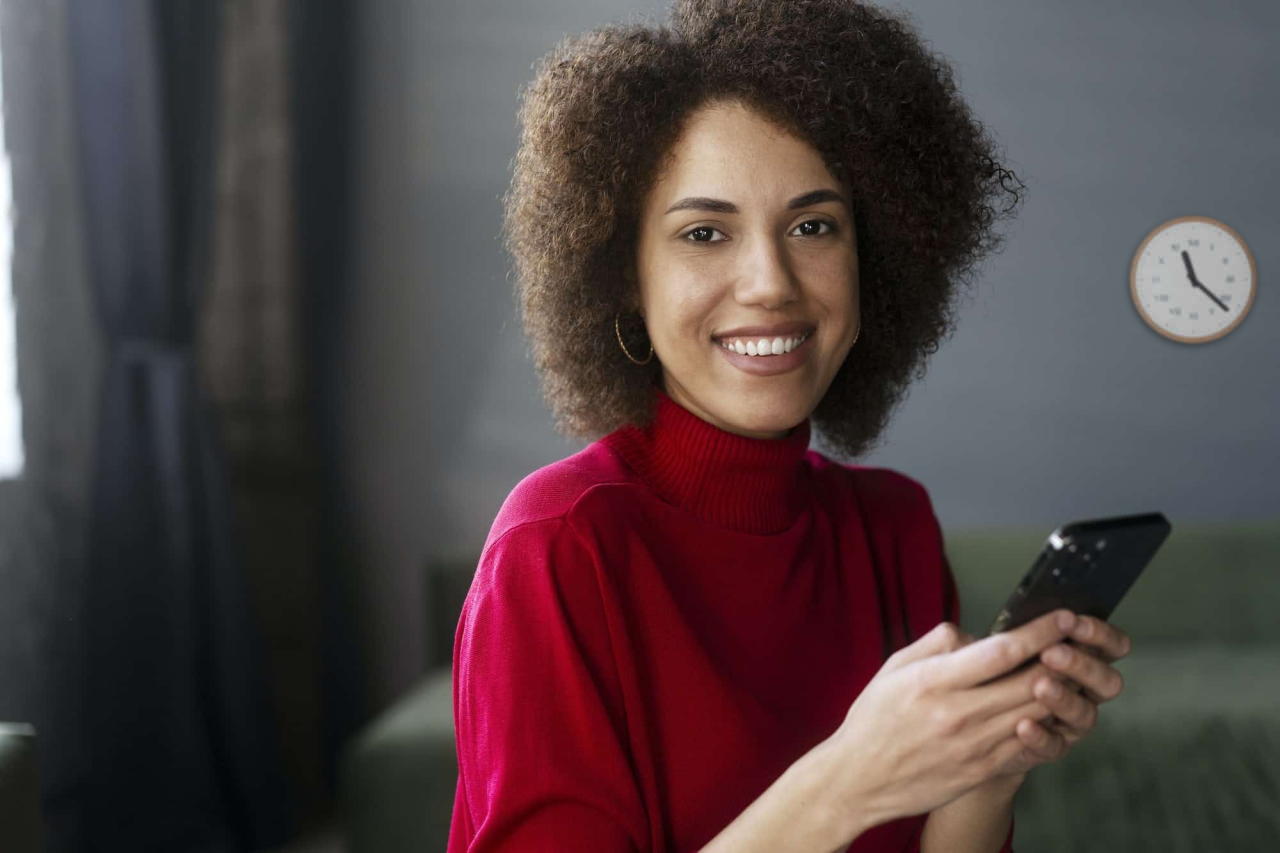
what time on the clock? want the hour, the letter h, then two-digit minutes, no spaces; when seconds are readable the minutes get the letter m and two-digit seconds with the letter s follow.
11h22
